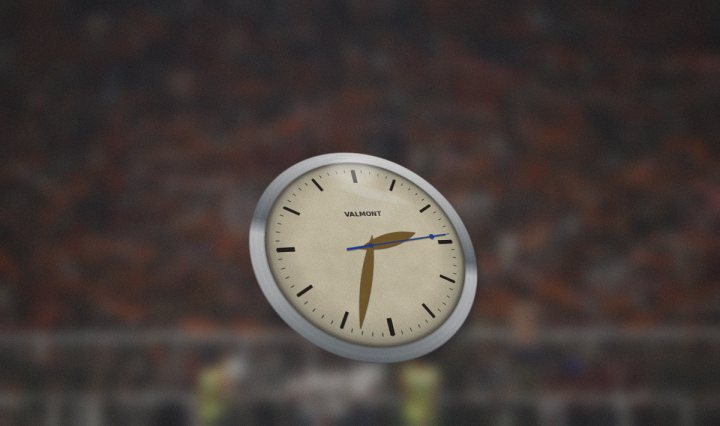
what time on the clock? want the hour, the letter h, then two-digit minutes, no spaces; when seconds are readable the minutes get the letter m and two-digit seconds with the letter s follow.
2h33m14s
